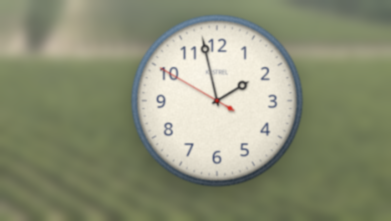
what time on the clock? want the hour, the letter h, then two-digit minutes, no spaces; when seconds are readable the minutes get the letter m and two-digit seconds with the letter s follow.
1h57m50s
